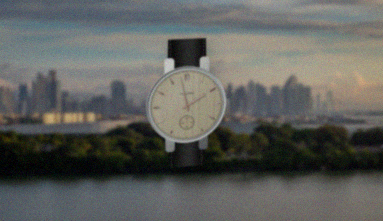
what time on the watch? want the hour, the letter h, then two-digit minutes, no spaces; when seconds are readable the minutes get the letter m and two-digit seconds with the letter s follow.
1h58
